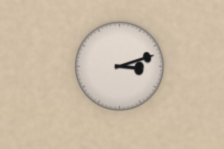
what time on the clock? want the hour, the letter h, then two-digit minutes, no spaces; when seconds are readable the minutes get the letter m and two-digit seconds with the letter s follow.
3h12
